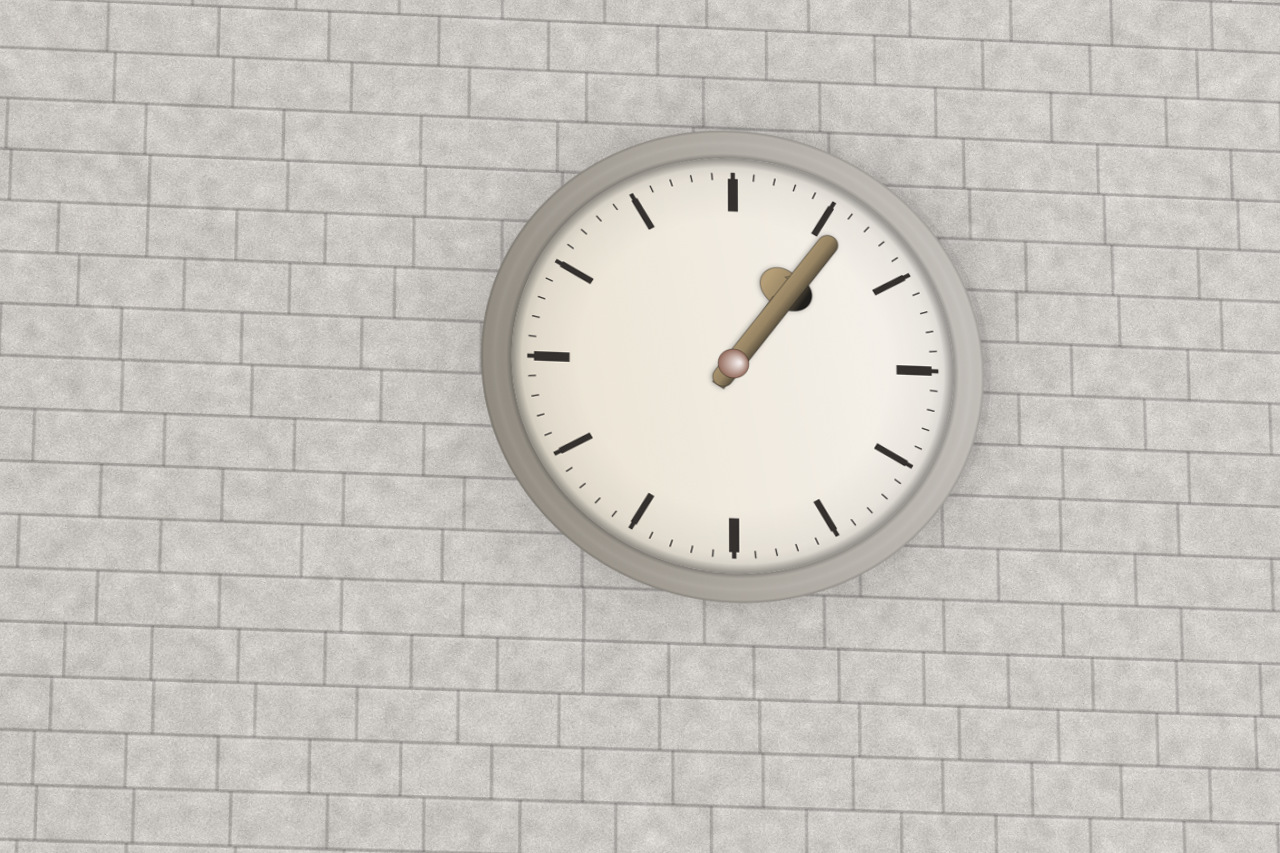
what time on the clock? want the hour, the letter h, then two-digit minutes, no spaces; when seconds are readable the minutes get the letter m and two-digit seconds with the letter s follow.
1h06
